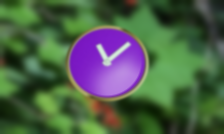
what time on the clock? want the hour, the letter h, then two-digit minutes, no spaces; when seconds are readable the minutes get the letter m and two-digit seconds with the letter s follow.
11h08
